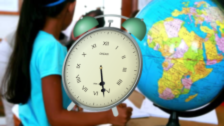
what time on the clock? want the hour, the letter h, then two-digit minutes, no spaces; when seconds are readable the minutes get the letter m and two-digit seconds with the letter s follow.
5h27
